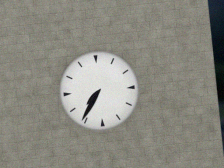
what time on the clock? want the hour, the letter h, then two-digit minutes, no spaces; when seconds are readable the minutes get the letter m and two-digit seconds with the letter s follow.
7h36
